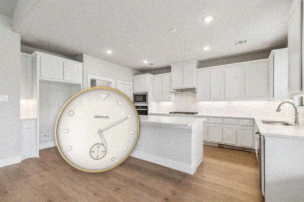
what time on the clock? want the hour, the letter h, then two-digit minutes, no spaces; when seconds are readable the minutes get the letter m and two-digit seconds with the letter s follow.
5h10
